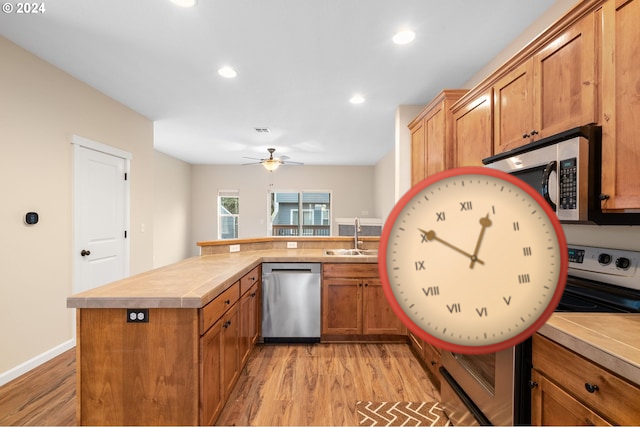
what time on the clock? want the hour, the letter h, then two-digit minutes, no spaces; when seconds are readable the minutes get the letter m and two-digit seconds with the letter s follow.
12h51
